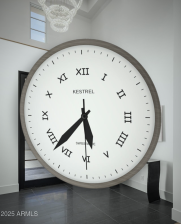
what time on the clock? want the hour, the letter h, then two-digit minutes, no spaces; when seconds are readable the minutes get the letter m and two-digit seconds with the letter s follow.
5h37m30s
